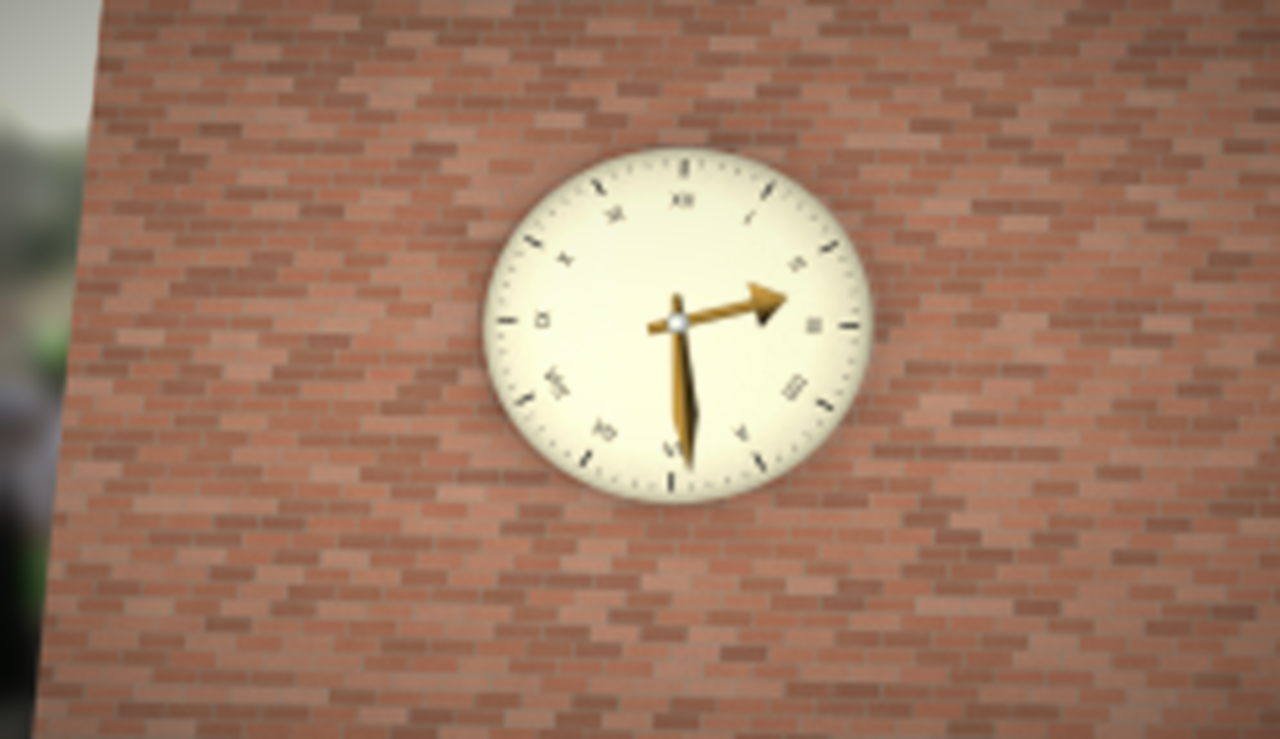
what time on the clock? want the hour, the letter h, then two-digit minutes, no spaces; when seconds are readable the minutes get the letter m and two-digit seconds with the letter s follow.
2h29
